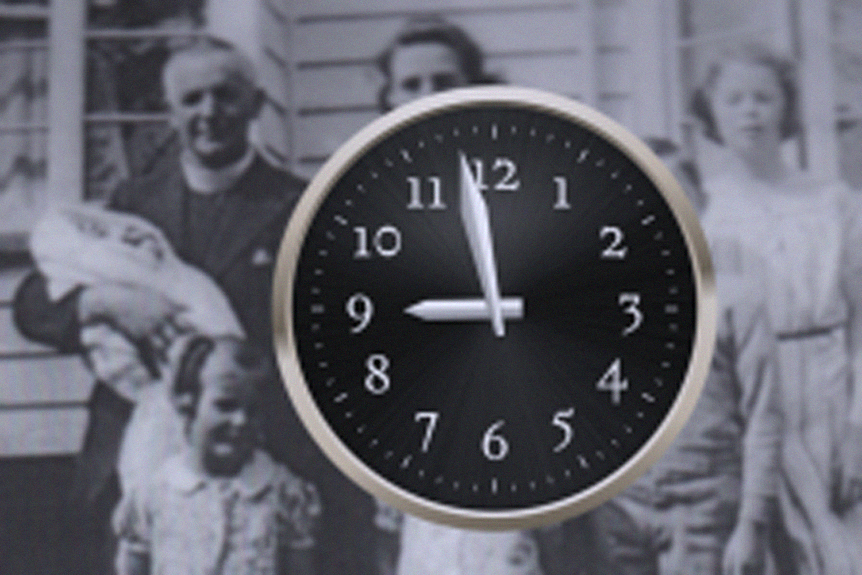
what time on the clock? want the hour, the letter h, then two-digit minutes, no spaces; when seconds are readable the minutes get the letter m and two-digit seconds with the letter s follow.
8h58
